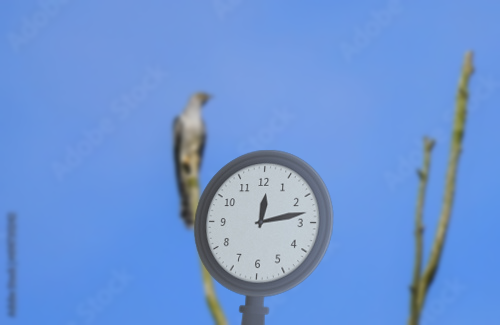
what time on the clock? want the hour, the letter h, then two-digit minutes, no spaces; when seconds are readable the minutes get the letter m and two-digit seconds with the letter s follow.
12h13
